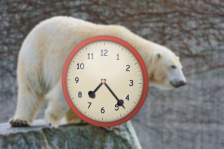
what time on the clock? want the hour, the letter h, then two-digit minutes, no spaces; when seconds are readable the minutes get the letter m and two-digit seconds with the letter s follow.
7h23
